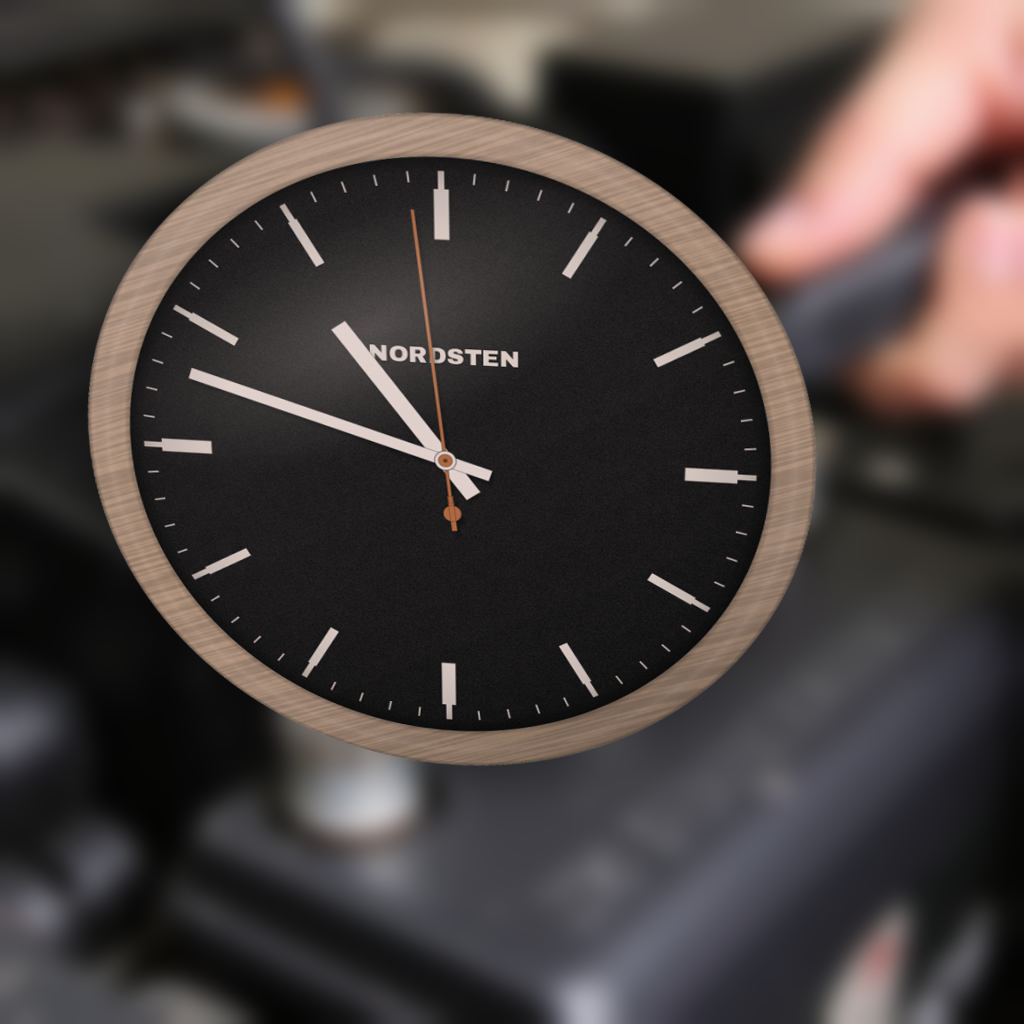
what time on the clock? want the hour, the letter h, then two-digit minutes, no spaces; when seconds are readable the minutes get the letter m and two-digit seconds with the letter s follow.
10h47m59s
